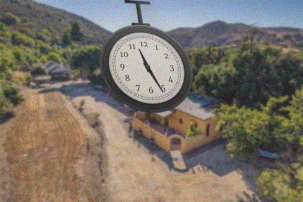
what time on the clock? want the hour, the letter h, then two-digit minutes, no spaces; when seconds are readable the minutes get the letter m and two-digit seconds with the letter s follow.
11h26
